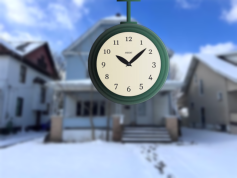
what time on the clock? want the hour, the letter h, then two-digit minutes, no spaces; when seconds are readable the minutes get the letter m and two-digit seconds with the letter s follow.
10h08
